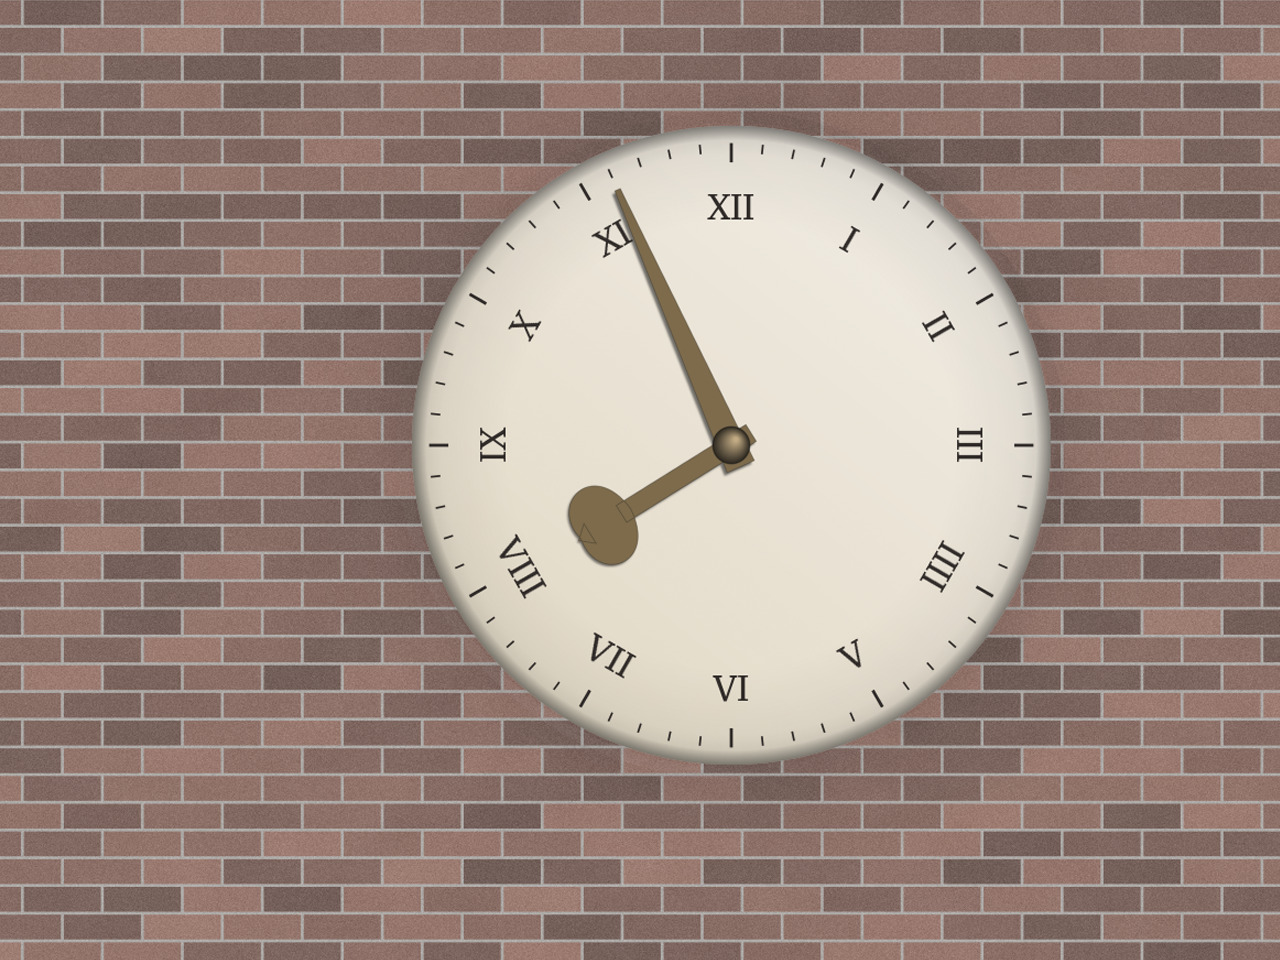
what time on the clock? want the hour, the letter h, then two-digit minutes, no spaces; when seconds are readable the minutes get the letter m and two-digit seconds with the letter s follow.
7h56
